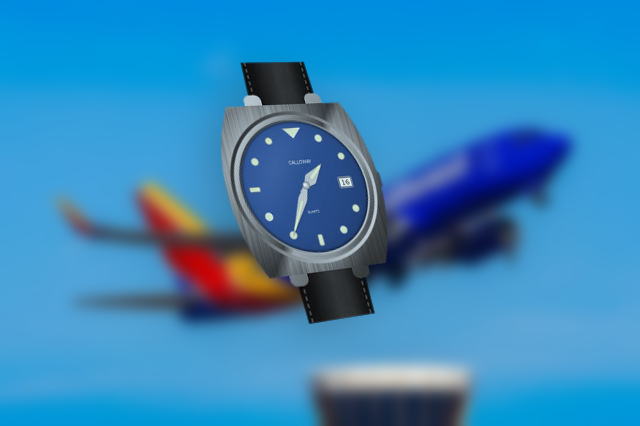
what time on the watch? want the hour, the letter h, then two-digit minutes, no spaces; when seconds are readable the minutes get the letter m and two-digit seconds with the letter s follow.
1h35
